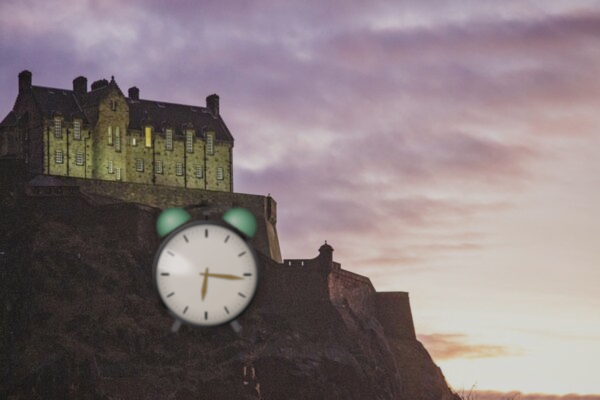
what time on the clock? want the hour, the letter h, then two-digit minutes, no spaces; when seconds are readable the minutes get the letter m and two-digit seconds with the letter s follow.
6h16
